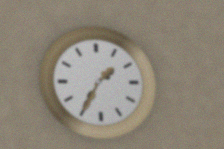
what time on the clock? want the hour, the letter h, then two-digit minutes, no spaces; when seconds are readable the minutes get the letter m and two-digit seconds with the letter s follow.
1h35
